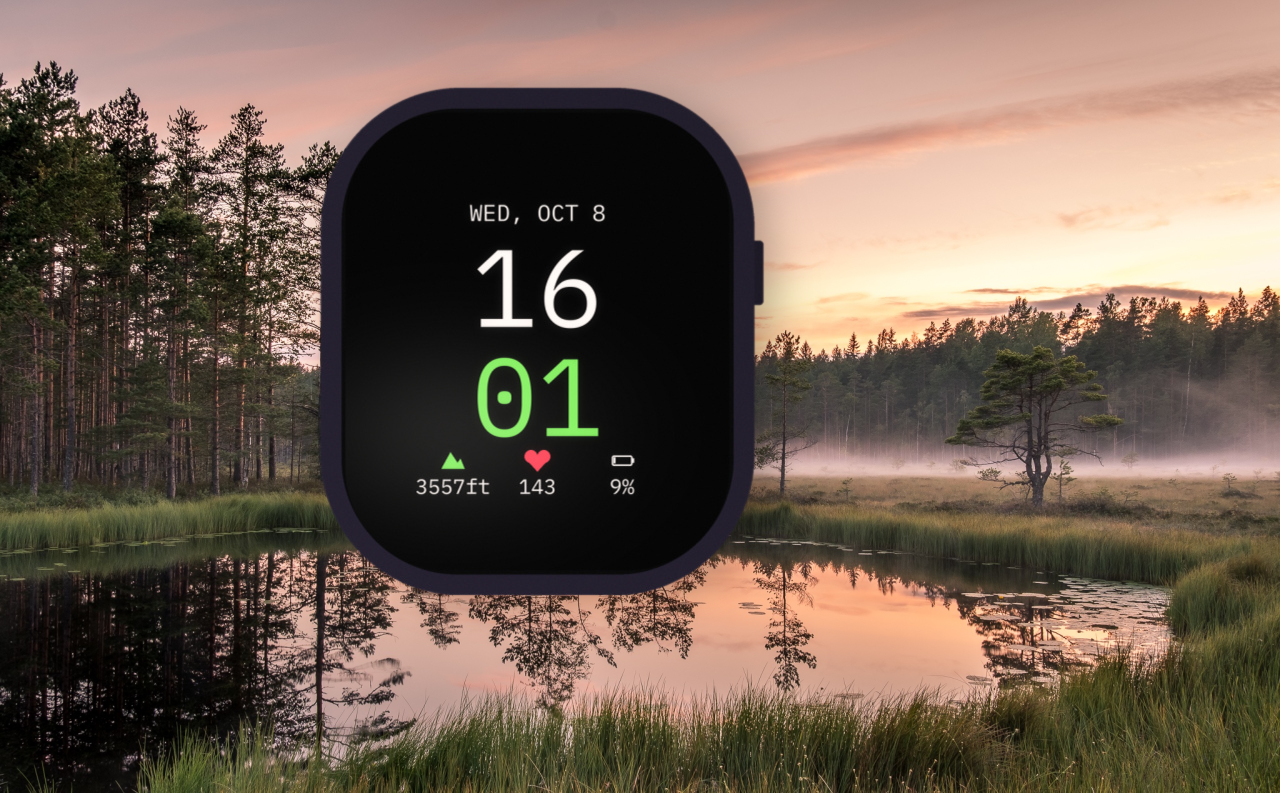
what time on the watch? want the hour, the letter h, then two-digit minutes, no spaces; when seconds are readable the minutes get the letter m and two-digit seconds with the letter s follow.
16h01
